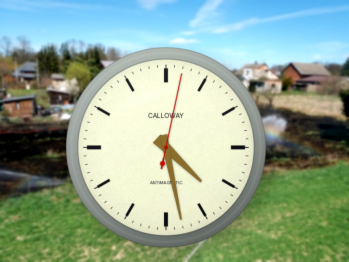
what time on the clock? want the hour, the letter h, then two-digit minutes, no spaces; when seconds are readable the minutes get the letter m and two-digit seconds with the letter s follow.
4h28m02s
